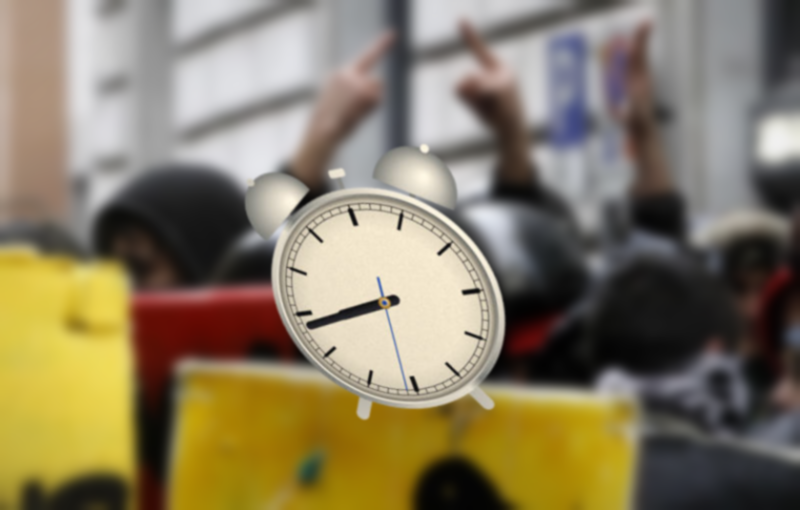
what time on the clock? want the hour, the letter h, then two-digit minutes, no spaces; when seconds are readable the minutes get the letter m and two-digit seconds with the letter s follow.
8h43m31s
